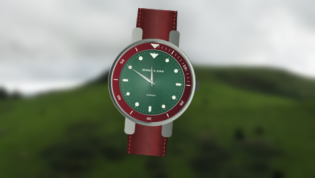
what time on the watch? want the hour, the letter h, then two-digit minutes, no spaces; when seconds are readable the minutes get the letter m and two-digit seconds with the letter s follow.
11h50
